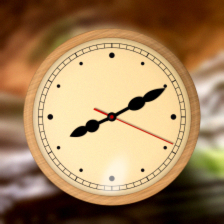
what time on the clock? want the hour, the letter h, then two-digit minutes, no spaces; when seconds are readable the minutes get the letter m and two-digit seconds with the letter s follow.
8h10m19s
